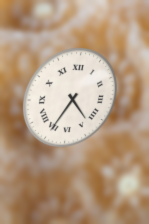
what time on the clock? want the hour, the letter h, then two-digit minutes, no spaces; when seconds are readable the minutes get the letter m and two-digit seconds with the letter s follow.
4h35
